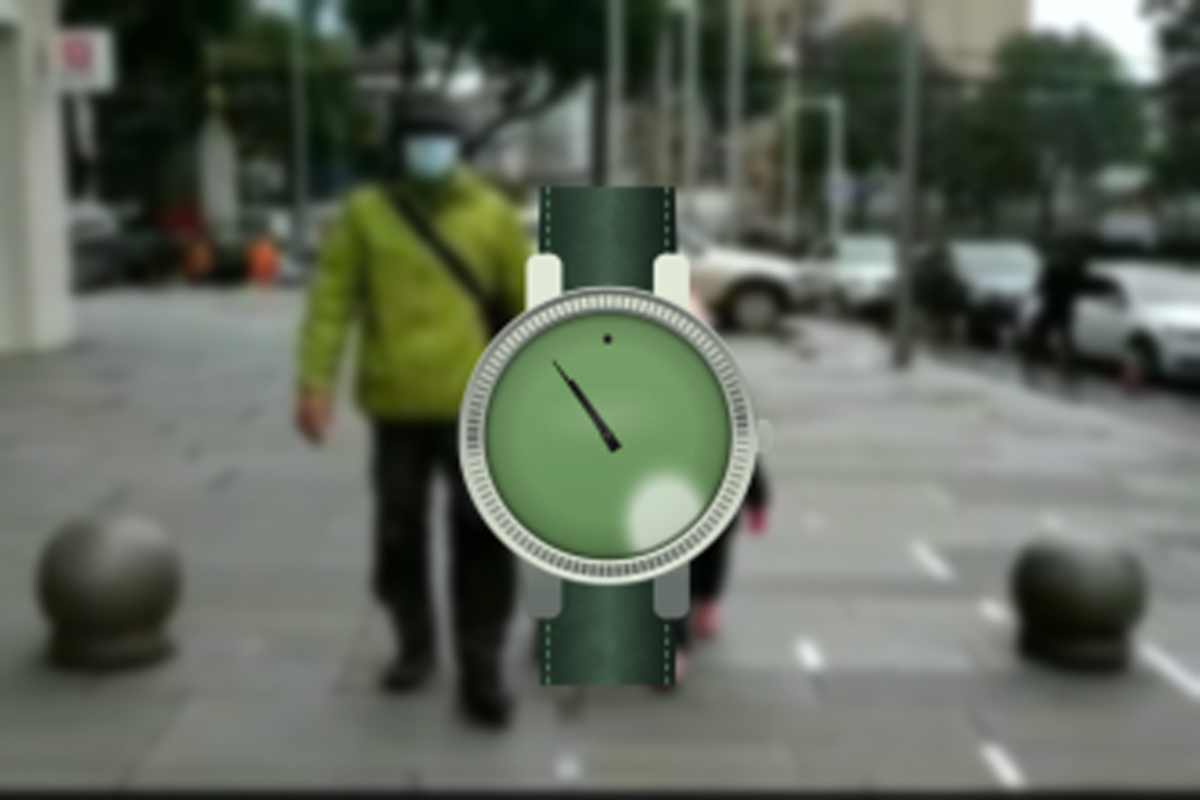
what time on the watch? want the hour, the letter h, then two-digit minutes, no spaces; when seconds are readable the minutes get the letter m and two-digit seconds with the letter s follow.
10h54
